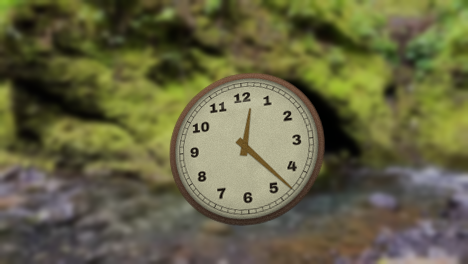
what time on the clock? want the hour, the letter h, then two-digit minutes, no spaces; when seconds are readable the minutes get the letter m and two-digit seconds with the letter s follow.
12h23
